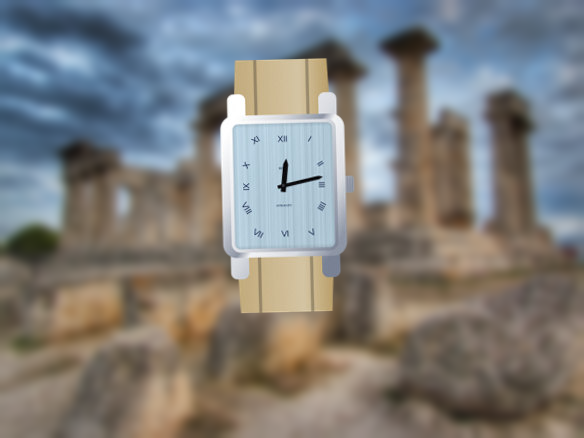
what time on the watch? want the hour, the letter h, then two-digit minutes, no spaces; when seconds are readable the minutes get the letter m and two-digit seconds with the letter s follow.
12h13
